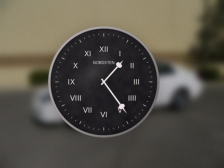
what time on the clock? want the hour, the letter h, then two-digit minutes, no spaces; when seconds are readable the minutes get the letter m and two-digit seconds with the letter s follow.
1h24
